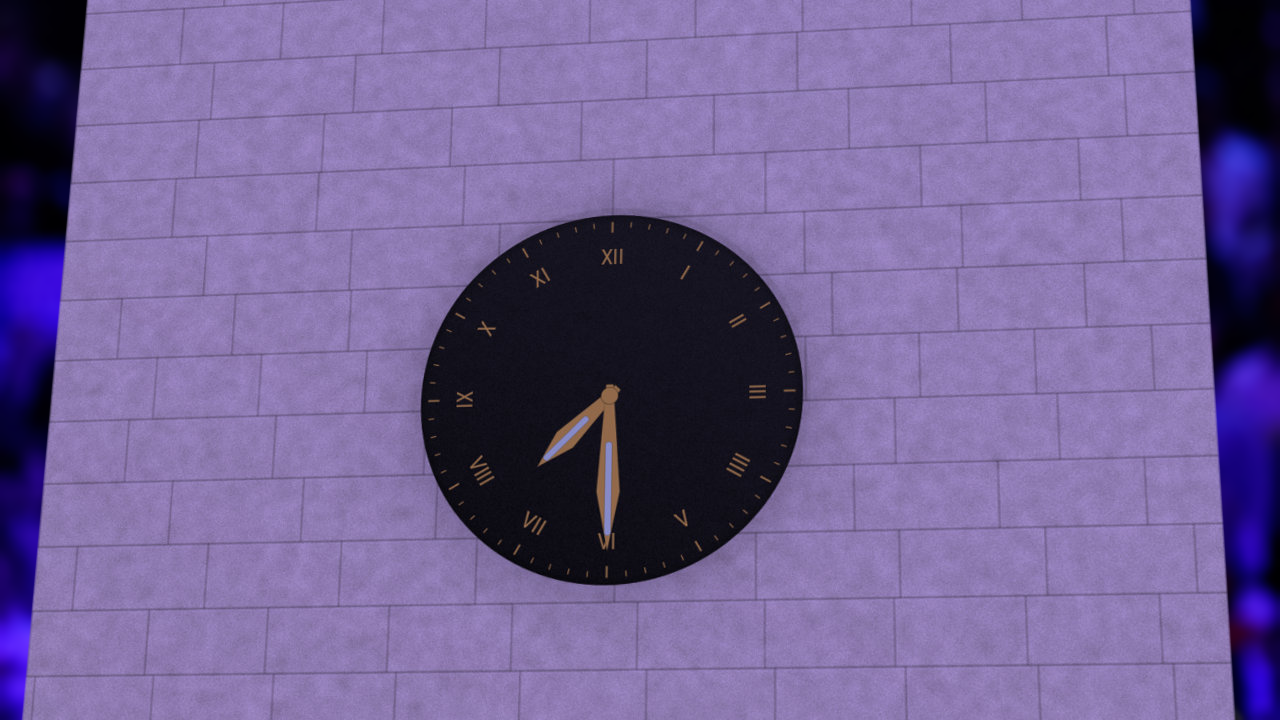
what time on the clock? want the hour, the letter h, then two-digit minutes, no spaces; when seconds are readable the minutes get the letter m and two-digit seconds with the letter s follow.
7h30
